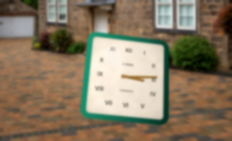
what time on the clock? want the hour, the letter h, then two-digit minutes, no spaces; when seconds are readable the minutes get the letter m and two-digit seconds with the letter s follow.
3h14
